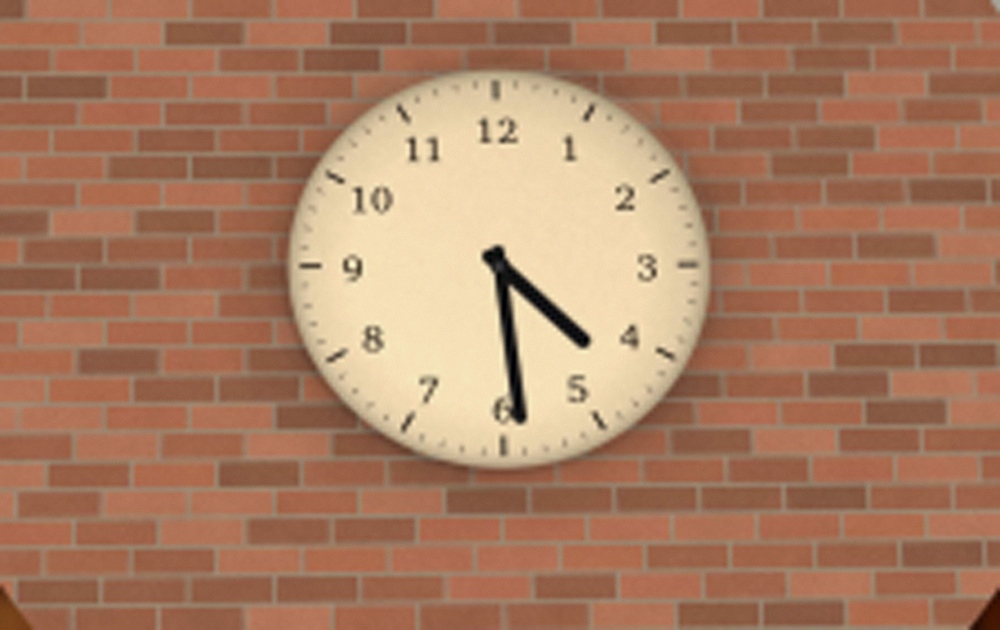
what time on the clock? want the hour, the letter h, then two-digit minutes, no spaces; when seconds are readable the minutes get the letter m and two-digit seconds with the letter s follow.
4h29
